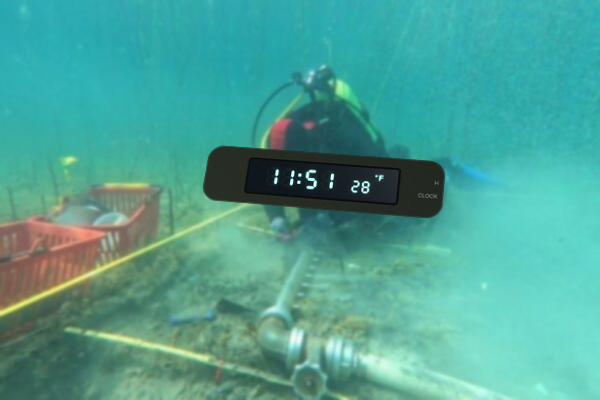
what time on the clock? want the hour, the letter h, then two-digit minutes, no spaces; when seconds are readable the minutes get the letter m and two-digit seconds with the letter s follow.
11h51
